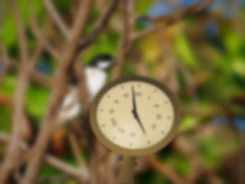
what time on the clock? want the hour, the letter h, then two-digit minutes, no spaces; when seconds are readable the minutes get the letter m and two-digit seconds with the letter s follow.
4h58
